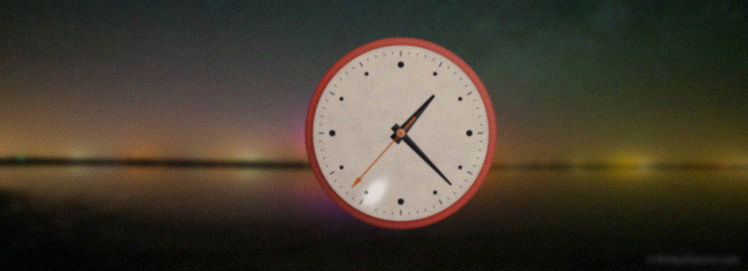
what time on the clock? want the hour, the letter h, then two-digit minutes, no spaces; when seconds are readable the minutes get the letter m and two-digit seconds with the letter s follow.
1h22m37s
